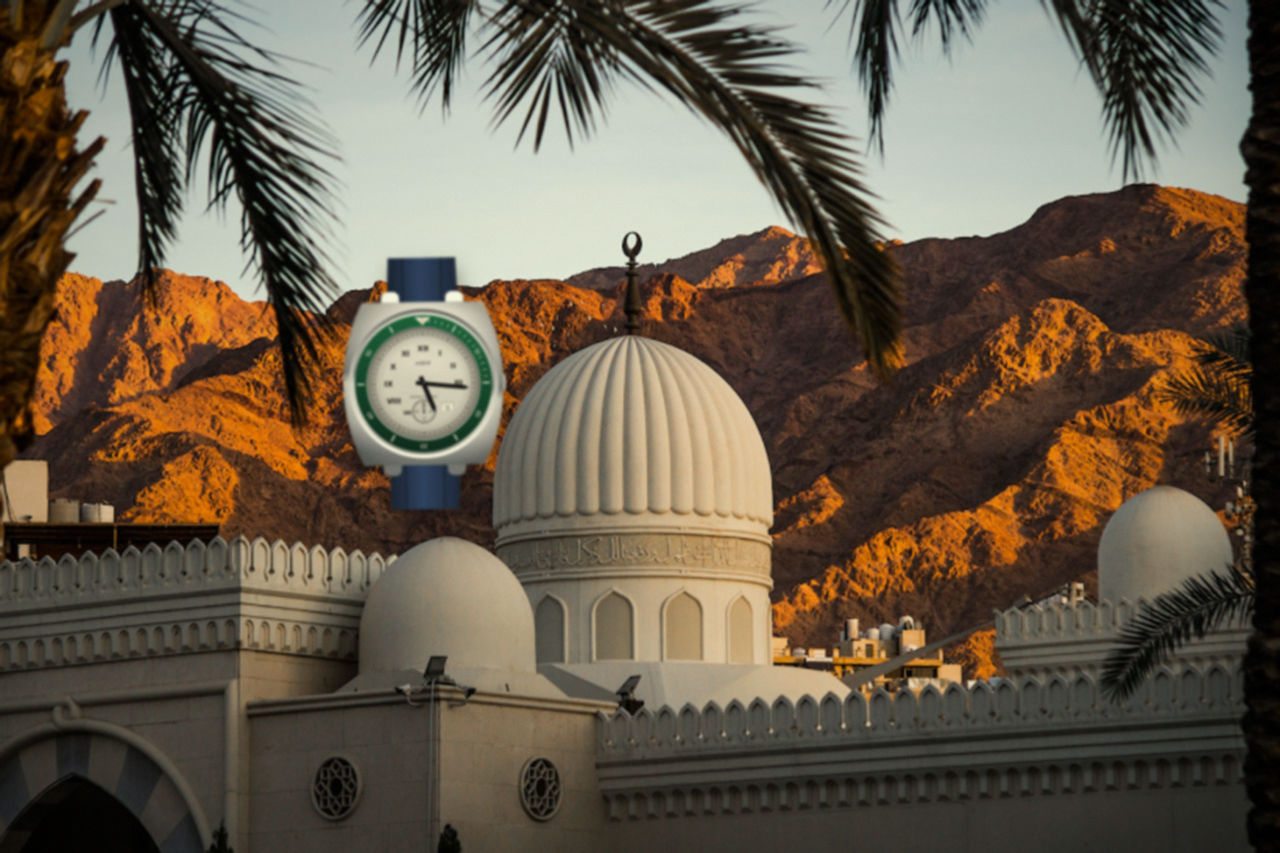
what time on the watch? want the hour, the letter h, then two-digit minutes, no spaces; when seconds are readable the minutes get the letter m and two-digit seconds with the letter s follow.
5h16
